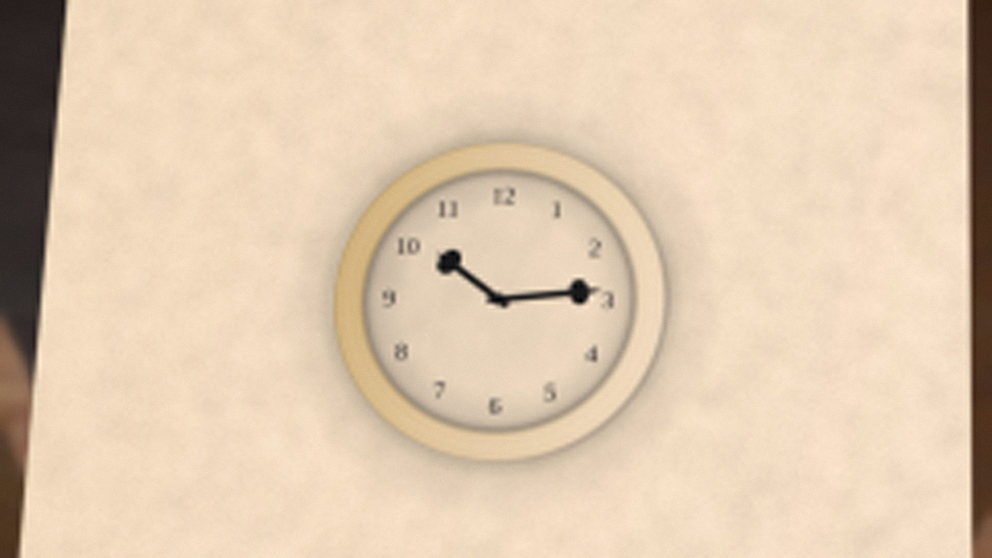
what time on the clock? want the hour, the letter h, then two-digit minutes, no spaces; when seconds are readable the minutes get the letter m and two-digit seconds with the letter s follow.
10h14
